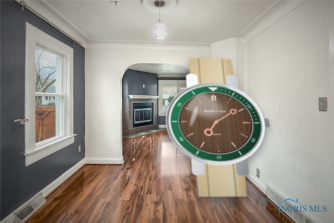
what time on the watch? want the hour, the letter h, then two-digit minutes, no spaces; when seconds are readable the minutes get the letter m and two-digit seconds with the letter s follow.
7h09
